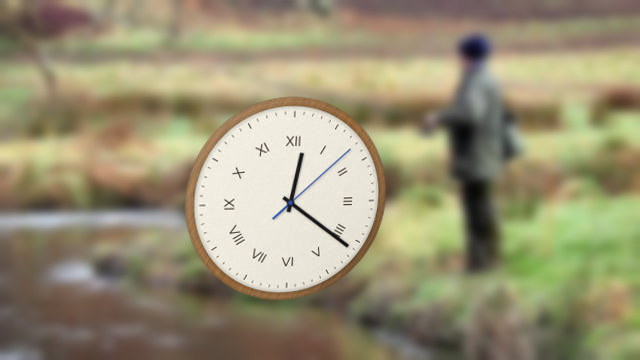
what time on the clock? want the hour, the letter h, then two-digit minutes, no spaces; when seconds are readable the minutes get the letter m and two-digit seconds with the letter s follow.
12h21m08s
